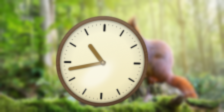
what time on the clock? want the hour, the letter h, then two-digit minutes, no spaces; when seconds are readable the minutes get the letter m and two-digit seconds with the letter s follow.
10h43
